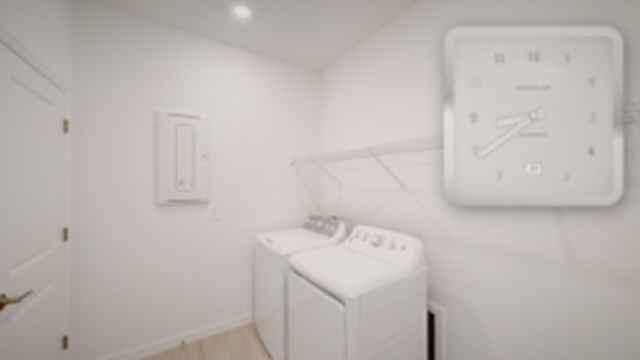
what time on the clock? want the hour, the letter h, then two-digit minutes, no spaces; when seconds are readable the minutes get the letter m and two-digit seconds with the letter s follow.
8h39
